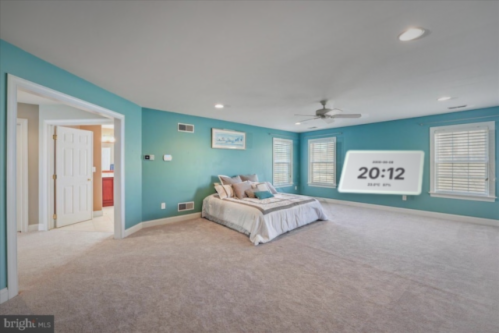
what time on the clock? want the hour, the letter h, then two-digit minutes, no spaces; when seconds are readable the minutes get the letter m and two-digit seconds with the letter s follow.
20h12
